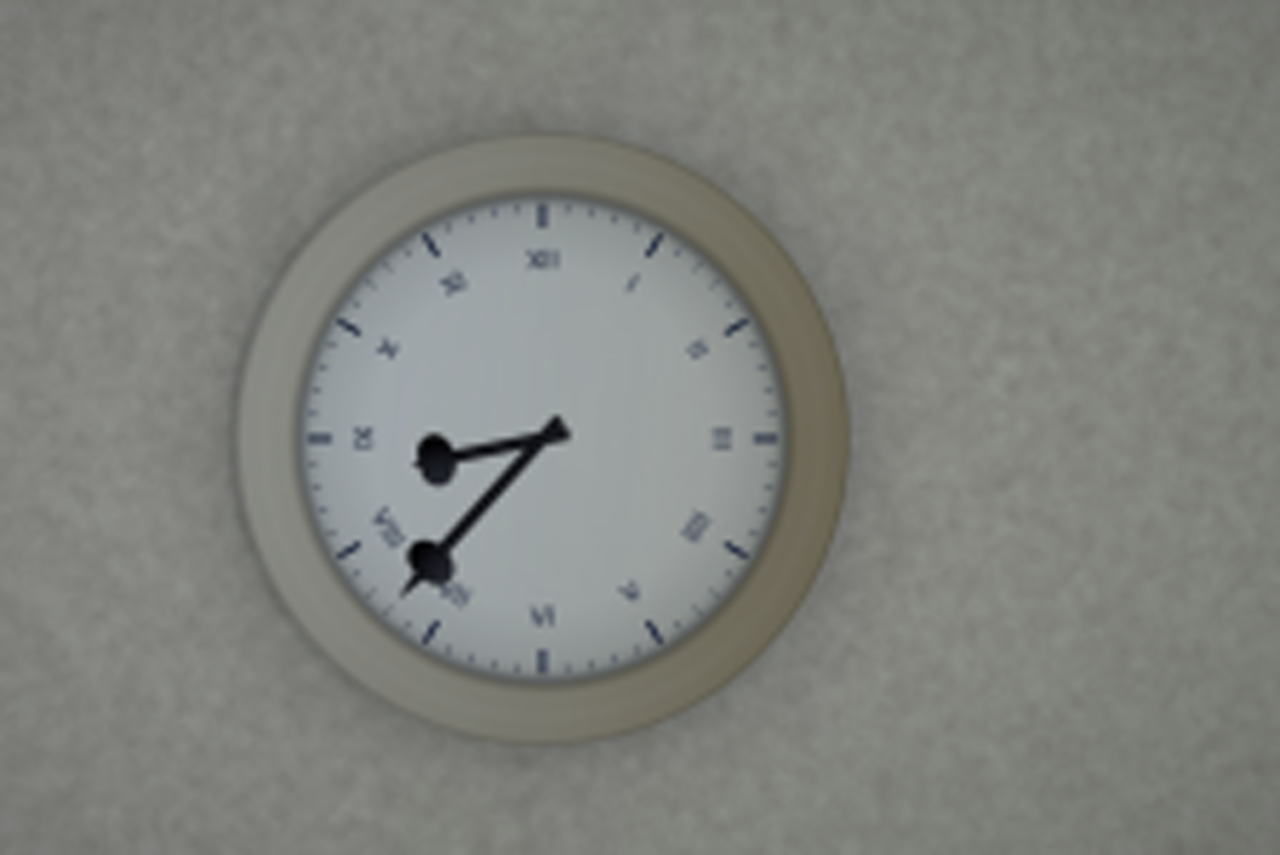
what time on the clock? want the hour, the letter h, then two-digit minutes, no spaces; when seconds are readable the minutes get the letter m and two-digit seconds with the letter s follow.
8h37
